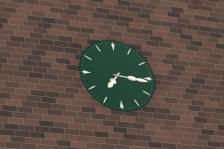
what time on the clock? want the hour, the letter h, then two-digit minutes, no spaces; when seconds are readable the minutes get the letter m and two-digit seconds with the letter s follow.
7h16
